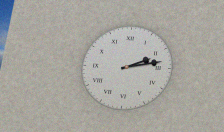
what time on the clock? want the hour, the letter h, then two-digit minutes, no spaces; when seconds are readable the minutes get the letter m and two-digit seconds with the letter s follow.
2h13
